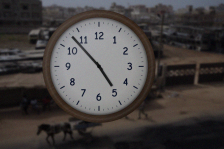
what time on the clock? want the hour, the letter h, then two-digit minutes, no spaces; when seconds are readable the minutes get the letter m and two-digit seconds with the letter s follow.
4h53
